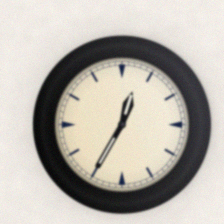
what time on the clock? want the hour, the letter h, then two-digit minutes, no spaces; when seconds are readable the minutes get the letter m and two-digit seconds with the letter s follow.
12h35
